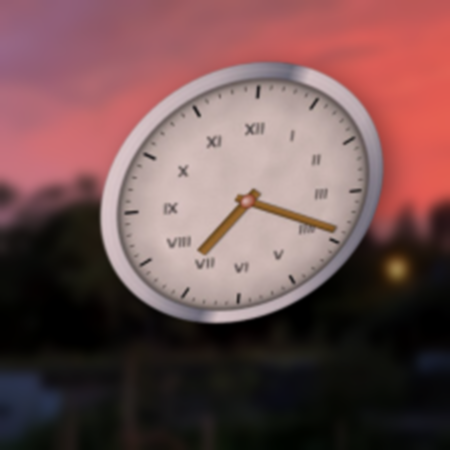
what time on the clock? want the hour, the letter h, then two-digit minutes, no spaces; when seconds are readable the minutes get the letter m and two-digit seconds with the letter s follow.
7h19
